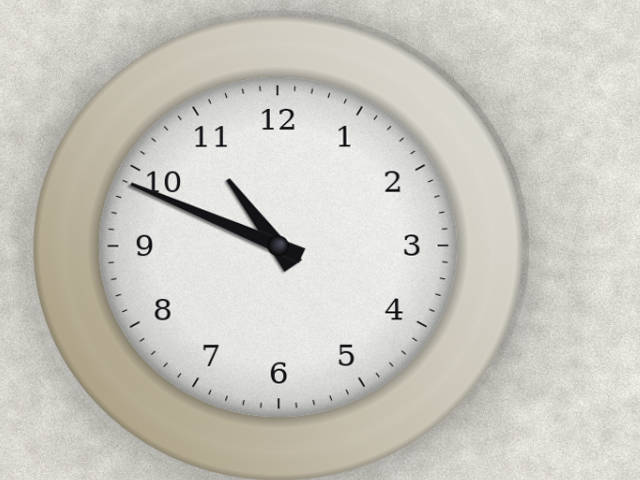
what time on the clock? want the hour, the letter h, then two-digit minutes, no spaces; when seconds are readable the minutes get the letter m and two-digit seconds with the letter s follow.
10h49
